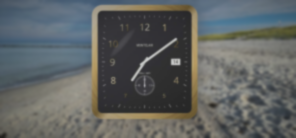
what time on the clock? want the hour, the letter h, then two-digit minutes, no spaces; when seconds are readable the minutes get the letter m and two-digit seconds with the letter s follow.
7h09
